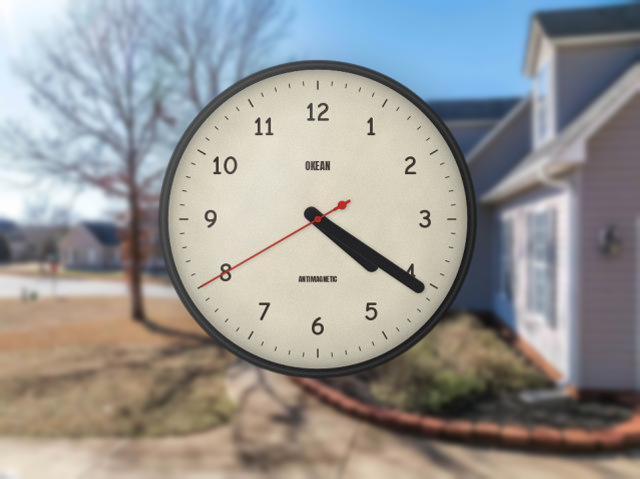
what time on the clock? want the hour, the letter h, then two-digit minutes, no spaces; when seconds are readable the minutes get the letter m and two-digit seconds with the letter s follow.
4h20m40s
